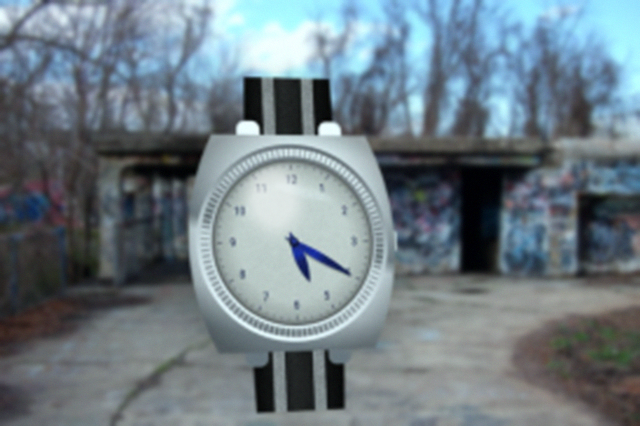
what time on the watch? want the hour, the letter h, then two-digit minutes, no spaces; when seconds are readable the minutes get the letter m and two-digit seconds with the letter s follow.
5h20
